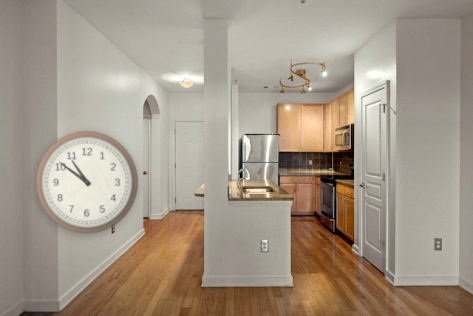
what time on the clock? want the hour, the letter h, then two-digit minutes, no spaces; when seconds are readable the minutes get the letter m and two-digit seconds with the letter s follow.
10h51
